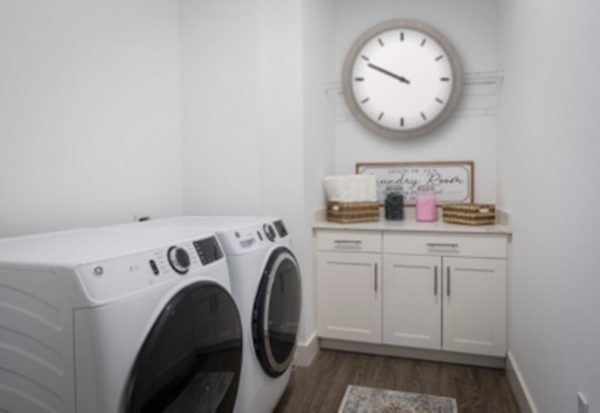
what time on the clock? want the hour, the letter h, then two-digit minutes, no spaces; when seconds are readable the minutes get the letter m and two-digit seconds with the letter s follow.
9h49
